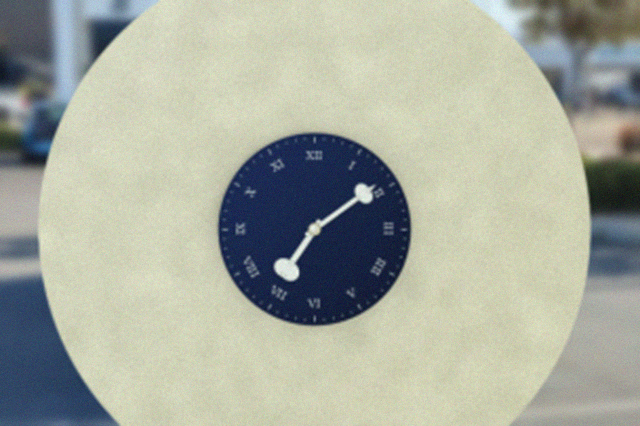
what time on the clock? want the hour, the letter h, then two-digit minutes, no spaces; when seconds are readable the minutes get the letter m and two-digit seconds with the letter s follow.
7h09
